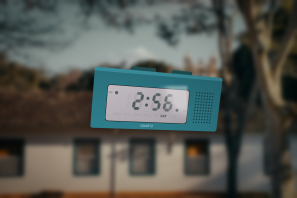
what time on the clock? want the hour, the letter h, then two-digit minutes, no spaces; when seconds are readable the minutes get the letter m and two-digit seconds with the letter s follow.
2h56
